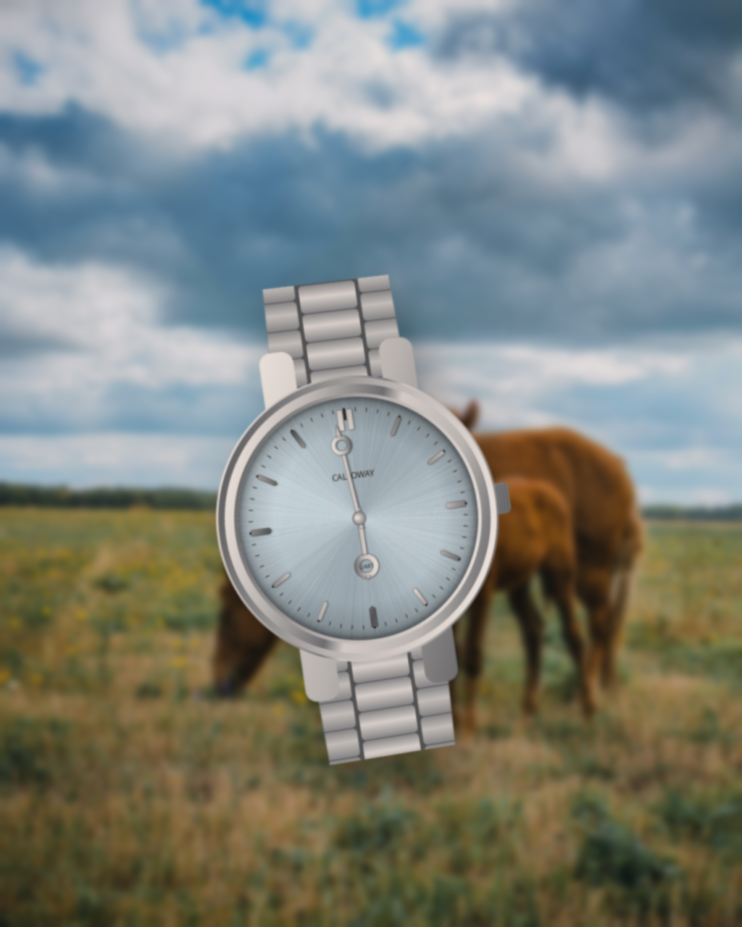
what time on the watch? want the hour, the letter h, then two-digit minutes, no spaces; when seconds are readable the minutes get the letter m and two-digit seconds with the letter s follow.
5h59
